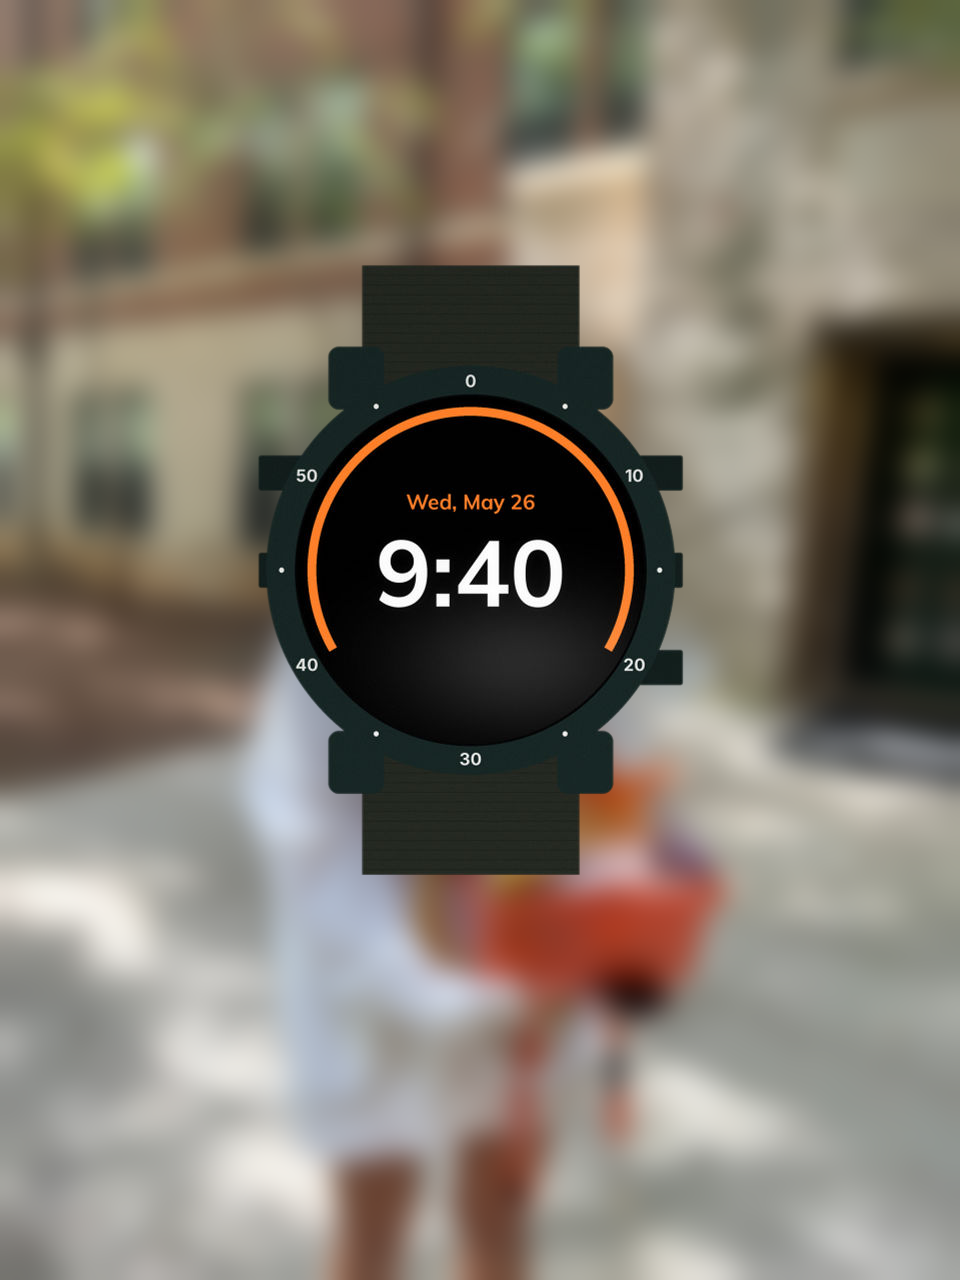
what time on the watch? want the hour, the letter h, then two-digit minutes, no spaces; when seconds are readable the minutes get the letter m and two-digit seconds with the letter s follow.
9h40
